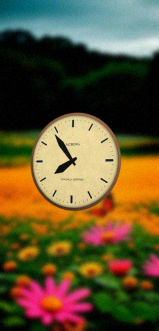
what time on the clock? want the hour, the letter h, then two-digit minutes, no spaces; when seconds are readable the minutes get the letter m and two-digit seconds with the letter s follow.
7h54
